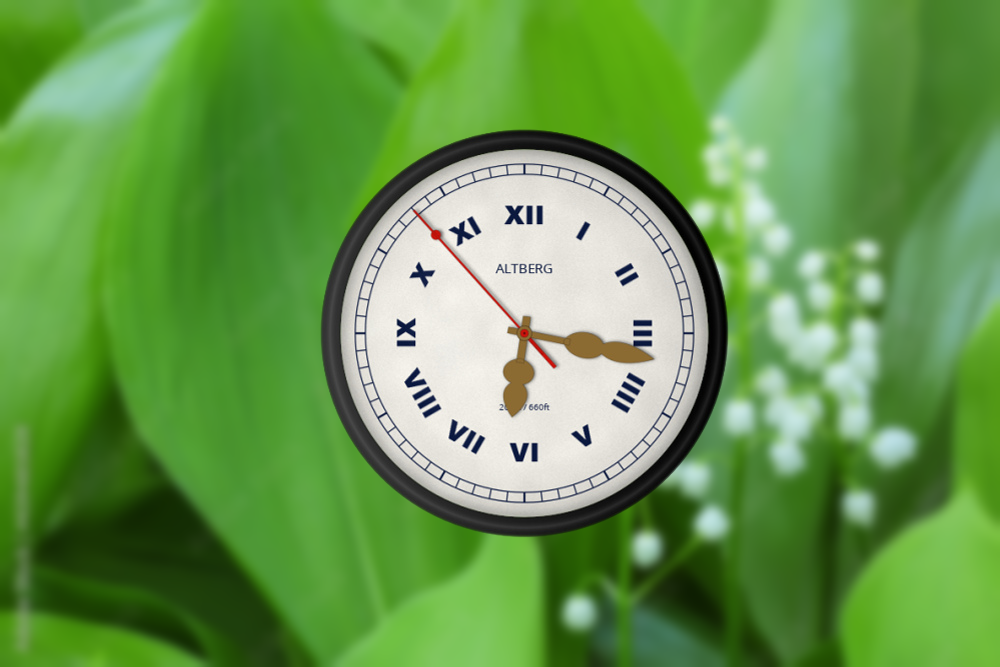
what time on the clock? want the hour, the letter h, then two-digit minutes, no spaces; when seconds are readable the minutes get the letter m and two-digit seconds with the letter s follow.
6h16m53s
